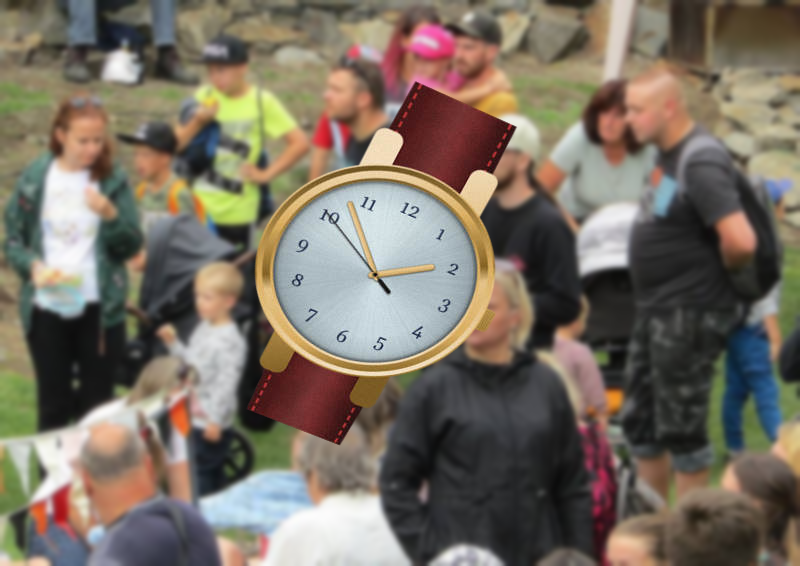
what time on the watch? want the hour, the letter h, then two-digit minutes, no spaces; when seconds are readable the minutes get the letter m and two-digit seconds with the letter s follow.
1h52m50s
